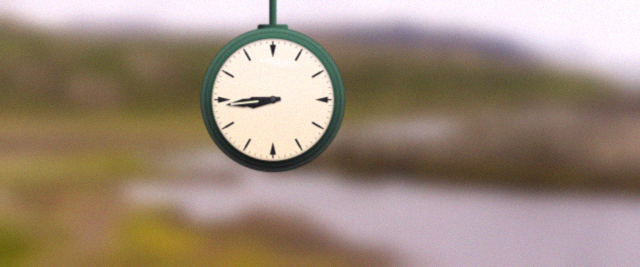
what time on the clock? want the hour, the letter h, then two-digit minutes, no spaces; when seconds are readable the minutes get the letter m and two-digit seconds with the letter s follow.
8h44
